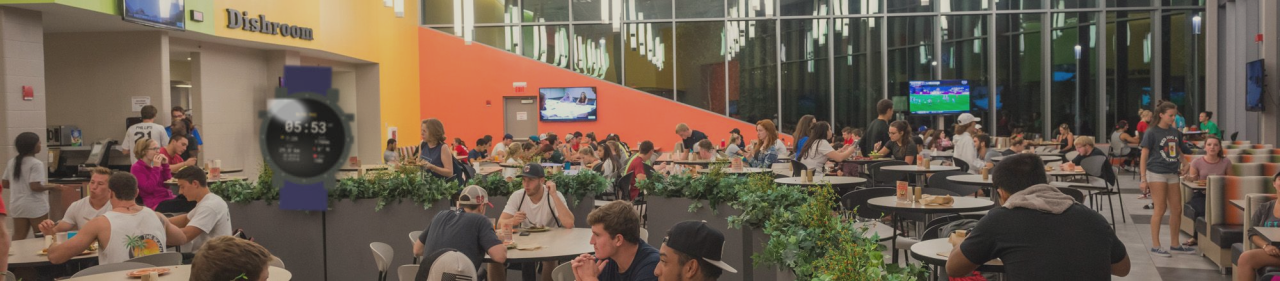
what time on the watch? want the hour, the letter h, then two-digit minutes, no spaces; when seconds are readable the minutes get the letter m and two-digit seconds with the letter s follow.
5h53
